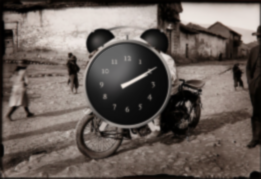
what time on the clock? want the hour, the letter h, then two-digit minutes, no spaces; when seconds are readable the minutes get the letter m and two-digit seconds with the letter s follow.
2h10
